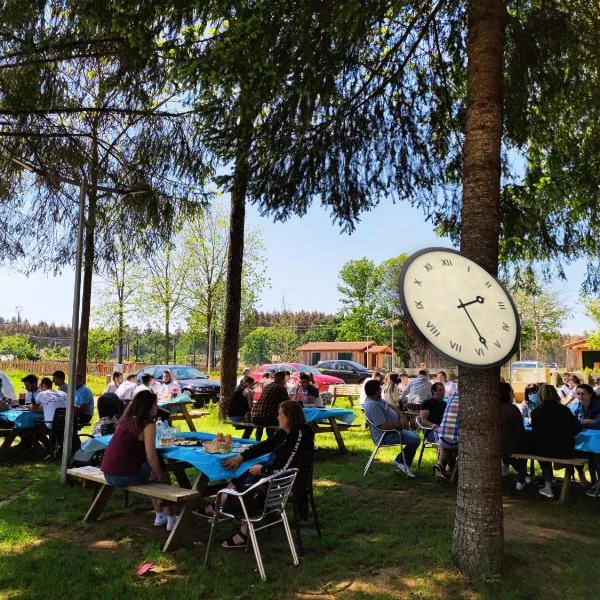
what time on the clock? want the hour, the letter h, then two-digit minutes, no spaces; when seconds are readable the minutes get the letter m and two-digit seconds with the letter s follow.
2h28
